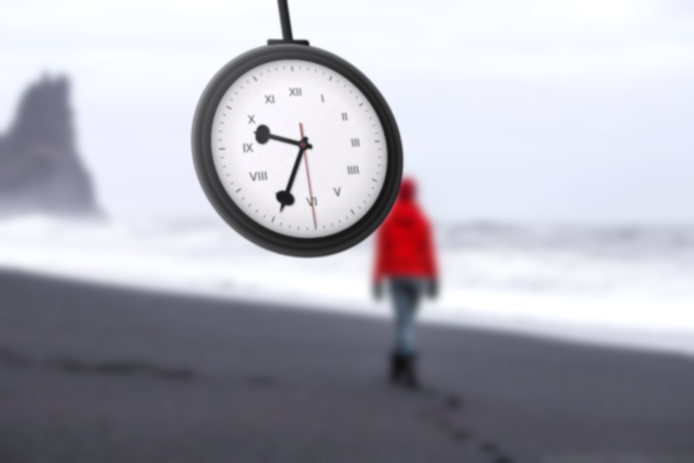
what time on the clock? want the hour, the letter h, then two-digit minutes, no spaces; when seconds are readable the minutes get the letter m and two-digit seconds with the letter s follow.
9h34m30s
